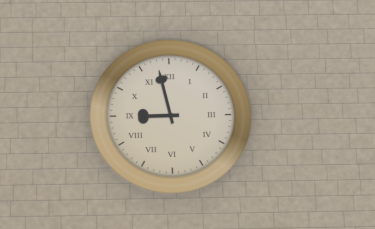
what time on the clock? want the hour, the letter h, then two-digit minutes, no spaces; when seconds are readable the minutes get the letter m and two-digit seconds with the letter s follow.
8h58
